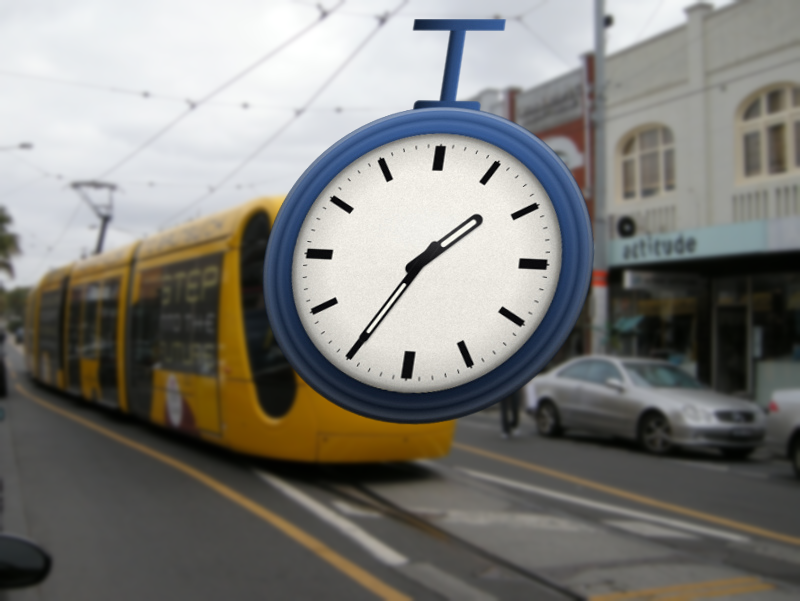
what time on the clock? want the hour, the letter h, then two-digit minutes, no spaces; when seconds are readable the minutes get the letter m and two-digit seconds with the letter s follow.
1h35
